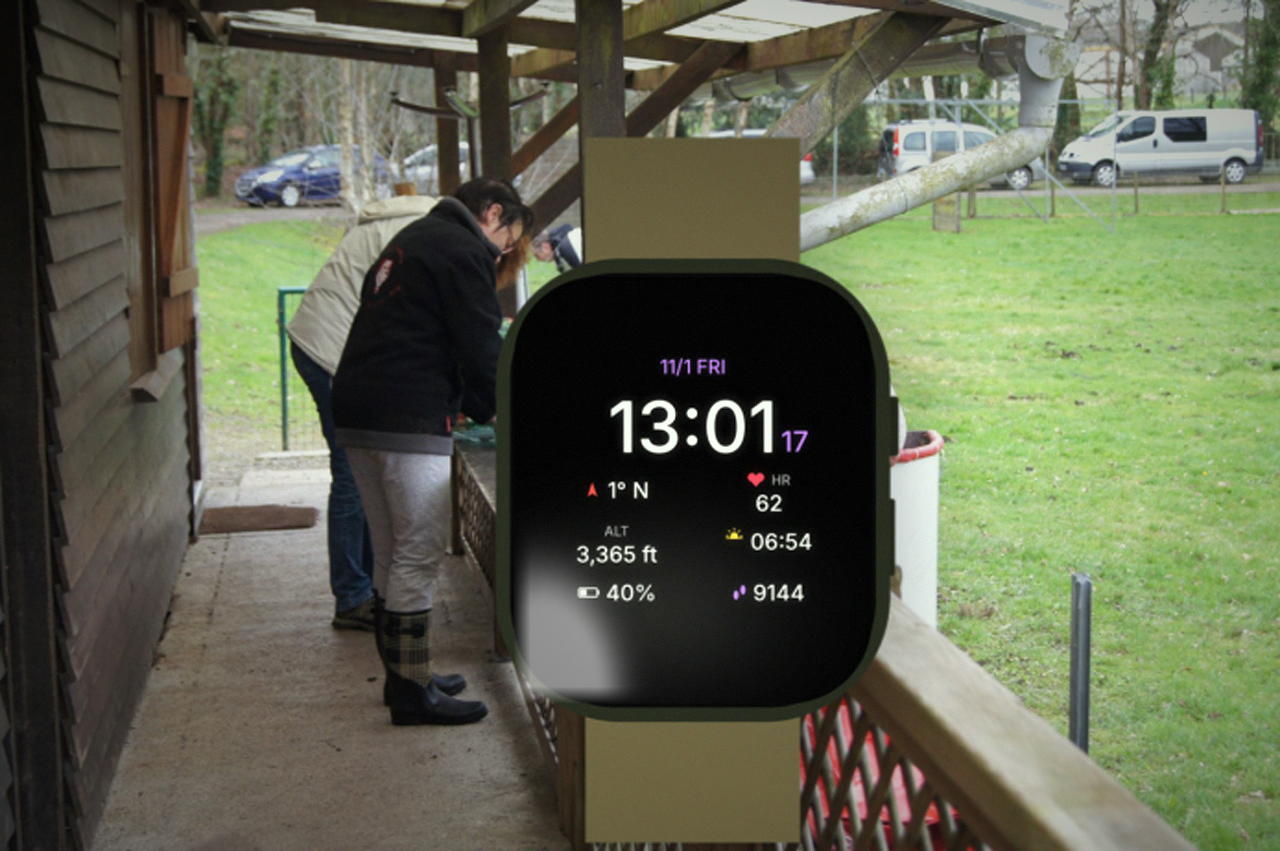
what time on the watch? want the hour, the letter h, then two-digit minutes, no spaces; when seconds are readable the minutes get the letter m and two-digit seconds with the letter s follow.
13h01m17s
